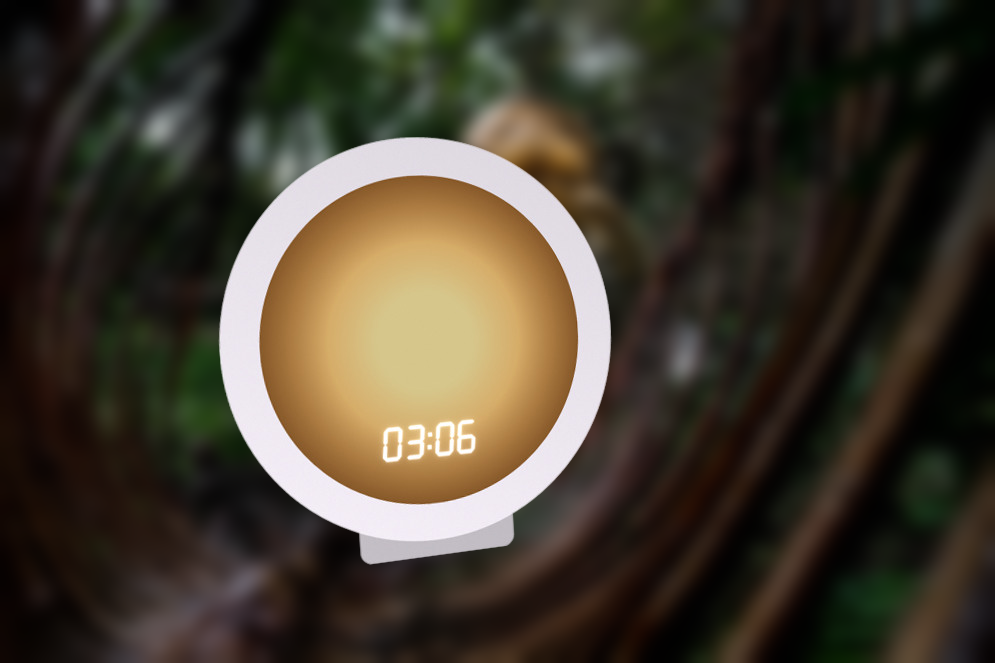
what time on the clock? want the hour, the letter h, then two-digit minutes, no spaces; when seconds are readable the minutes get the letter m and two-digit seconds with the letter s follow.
3h06
